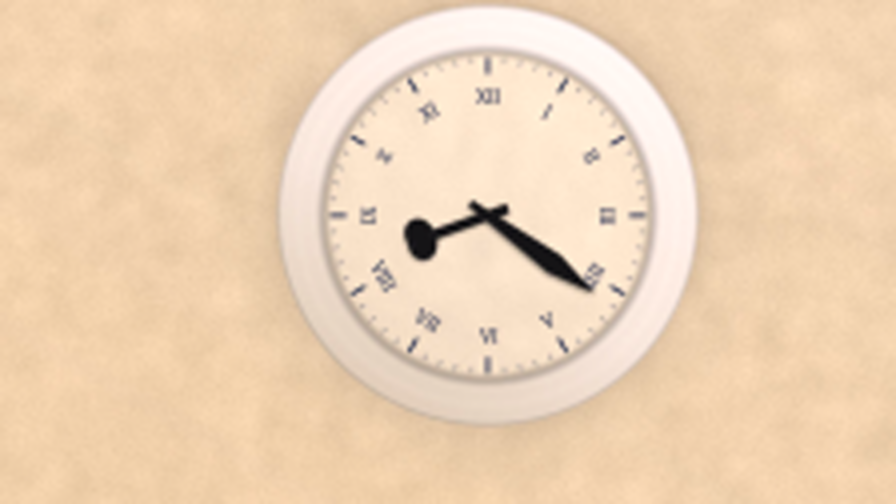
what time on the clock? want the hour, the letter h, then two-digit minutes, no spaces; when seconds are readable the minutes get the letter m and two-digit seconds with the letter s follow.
8h21
